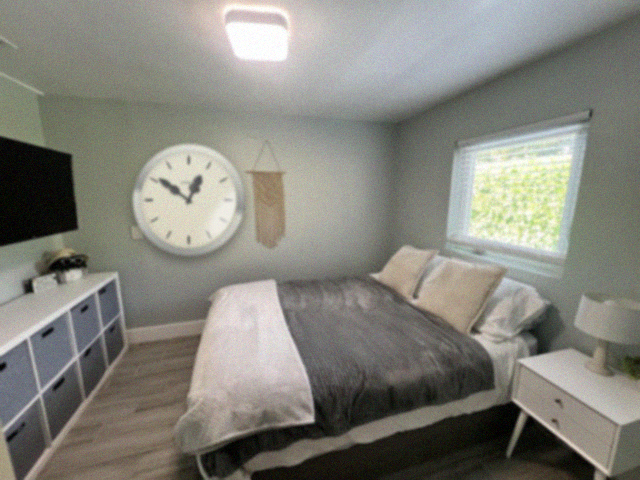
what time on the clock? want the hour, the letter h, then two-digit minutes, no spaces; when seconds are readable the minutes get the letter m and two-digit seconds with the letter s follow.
12h51
